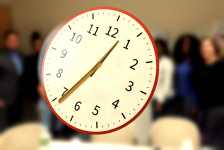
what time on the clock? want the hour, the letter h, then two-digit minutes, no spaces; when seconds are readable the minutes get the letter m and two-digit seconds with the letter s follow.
12h34
